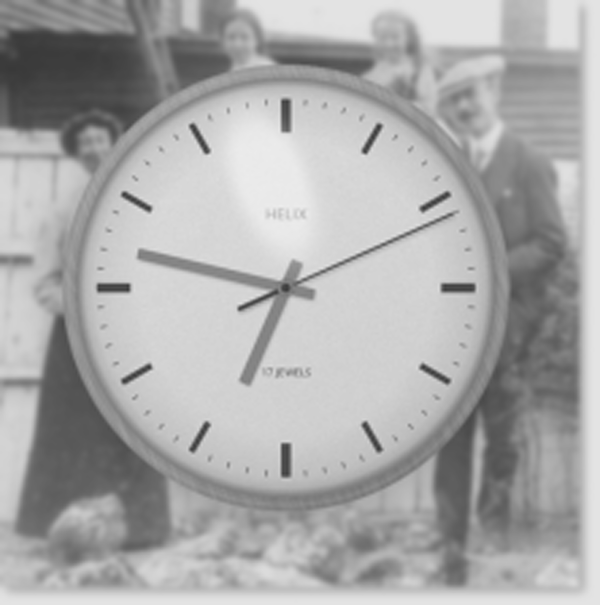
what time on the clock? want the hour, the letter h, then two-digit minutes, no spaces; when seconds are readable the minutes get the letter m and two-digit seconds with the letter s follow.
6h47m11s
